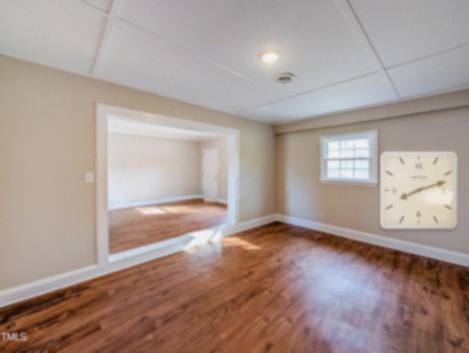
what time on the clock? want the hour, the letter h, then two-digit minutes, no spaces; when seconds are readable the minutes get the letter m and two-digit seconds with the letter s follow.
8h12
